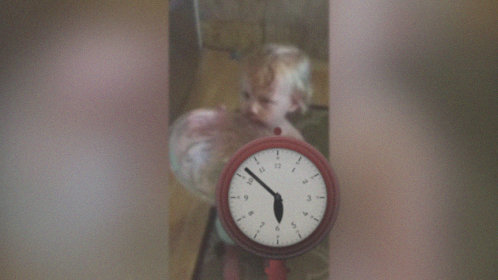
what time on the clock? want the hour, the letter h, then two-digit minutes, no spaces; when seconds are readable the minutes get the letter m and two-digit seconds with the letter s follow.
5h52
